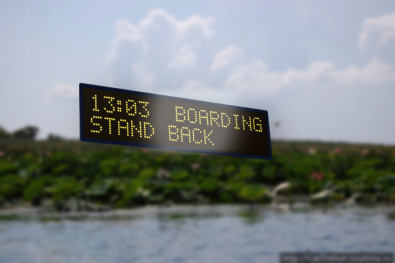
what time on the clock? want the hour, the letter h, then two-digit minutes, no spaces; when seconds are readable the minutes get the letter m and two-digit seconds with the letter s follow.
13h03
